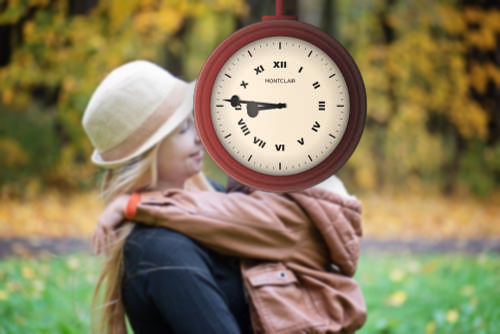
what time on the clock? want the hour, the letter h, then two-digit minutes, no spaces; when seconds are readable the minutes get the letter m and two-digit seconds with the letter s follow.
8h46
